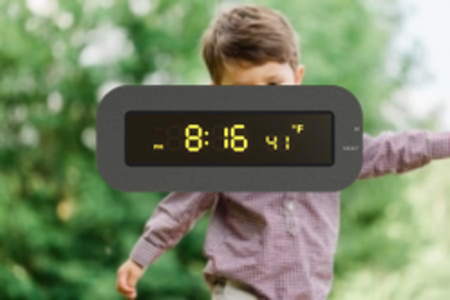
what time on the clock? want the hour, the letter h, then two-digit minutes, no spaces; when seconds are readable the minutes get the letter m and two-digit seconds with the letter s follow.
8h16
